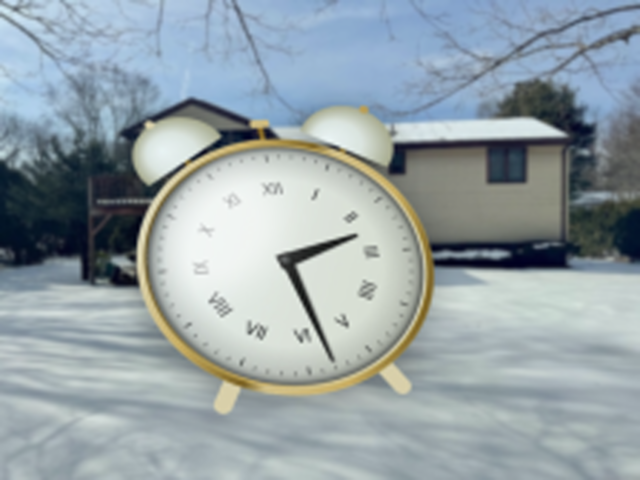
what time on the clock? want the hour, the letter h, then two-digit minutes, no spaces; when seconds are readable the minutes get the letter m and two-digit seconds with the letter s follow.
2h28
